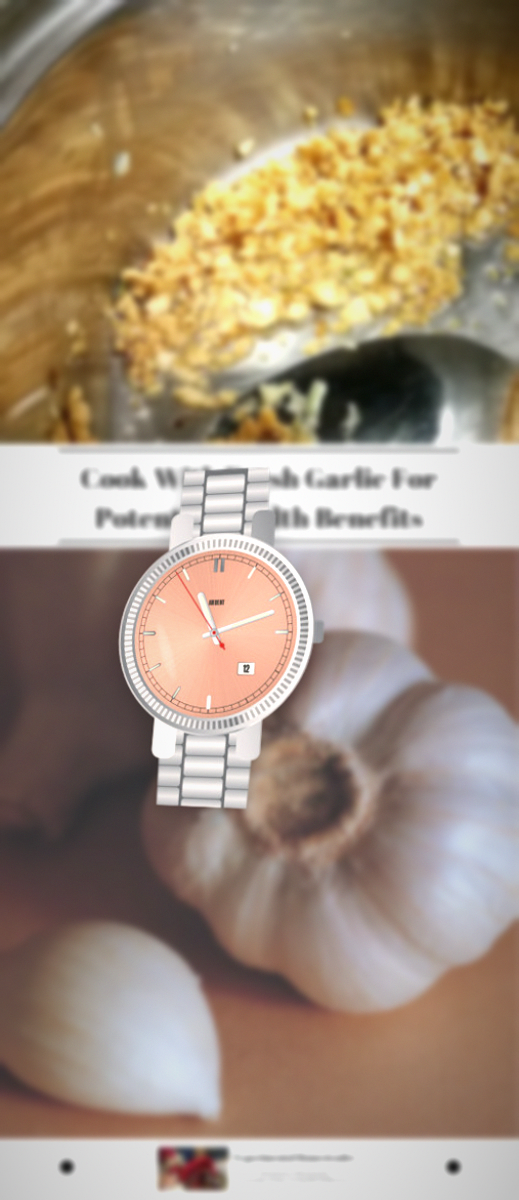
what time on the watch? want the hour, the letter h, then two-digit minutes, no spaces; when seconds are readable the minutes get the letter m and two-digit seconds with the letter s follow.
11h11m54s
